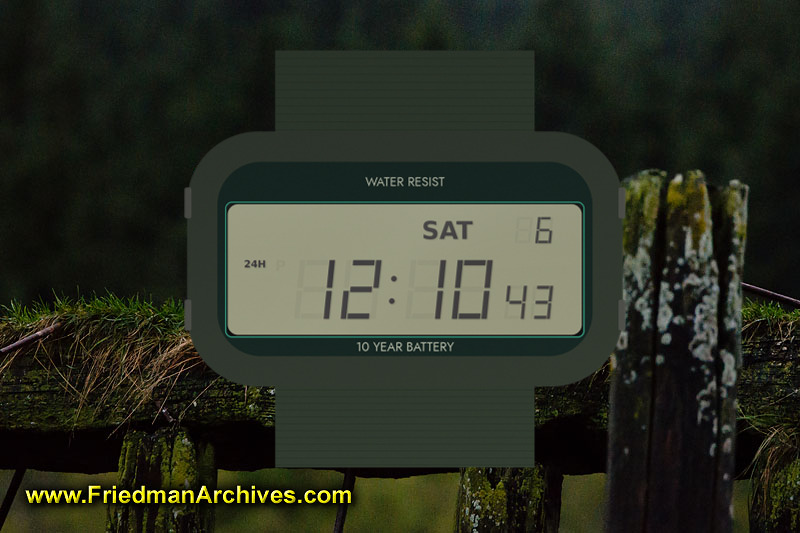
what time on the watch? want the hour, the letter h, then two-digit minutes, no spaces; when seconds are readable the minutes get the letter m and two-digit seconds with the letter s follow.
12h10m43s
